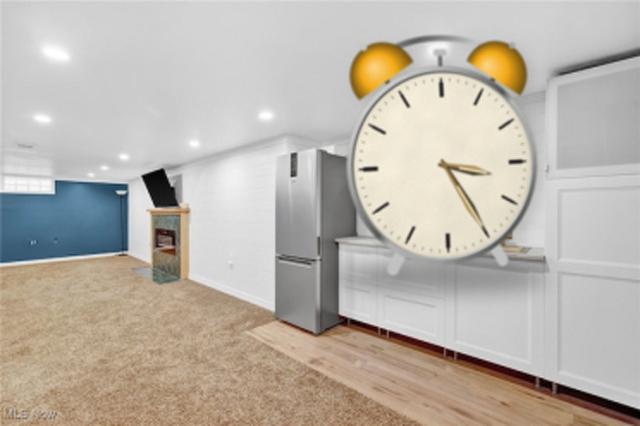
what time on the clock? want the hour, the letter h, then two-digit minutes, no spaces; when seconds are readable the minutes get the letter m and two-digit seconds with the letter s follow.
3h25
